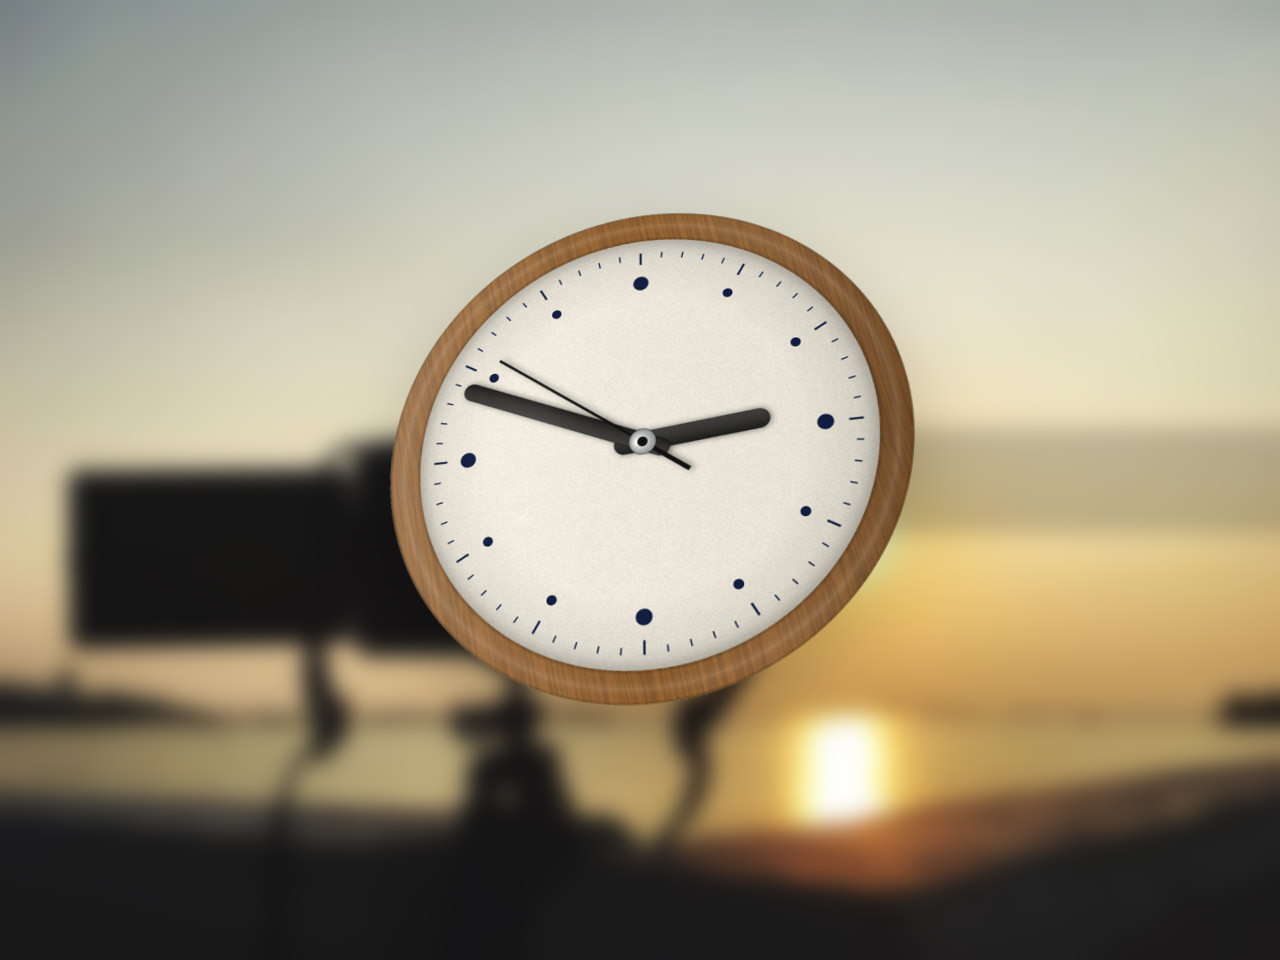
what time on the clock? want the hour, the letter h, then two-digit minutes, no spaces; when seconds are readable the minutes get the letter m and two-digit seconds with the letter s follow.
2h48m51s
